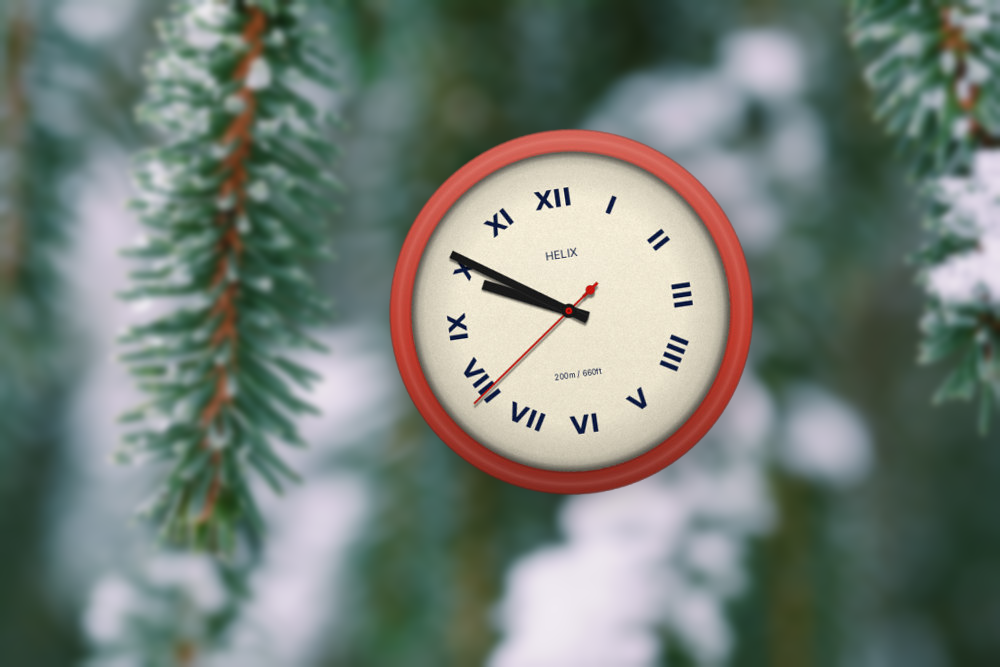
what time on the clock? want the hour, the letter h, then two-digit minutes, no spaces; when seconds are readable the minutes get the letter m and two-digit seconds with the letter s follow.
9h50m39s
